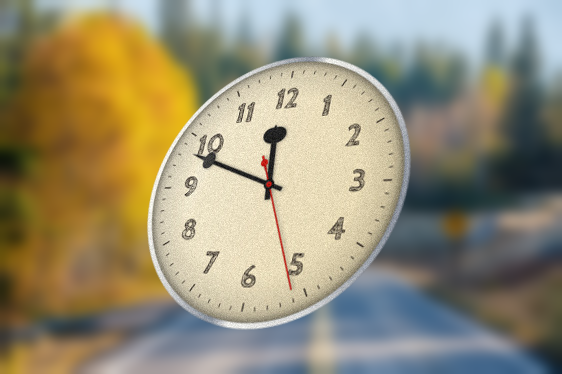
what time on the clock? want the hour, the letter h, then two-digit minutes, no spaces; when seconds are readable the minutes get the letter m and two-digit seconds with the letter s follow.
11h48m26s
